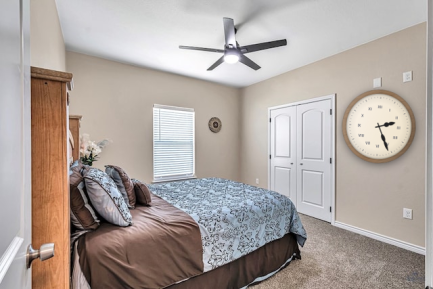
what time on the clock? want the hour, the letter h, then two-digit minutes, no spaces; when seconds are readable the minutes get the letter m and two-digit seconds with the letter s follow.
2h26
